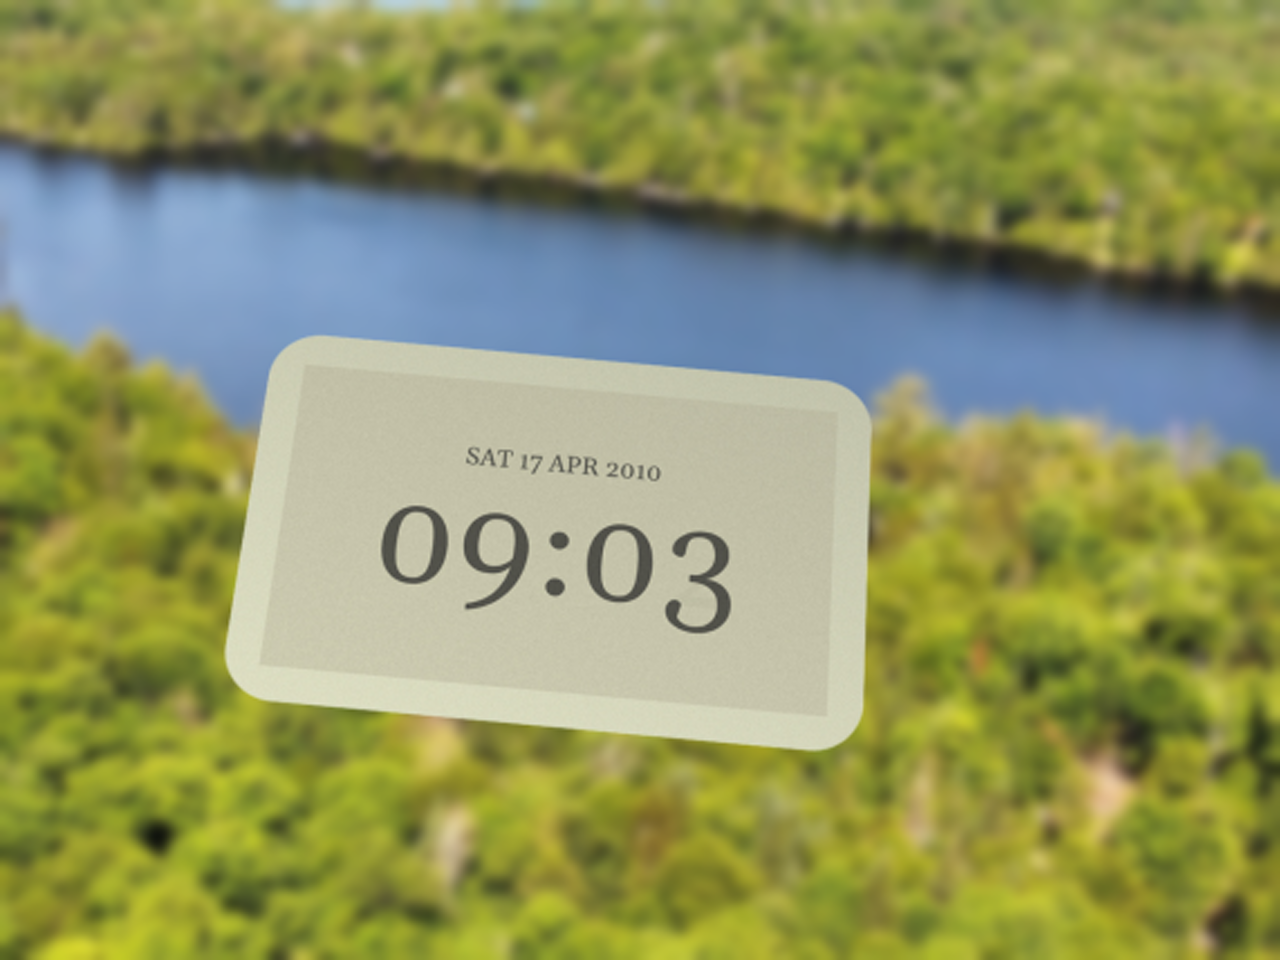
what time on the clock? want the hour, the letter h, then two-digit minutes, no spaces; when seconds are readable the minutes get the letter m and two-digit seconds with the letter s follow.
9h03
